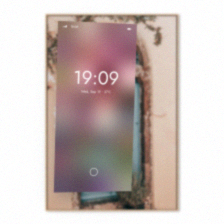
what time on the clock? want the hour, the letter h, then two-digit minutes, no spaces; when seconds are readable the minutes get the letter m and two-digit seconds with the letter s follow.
19h09
